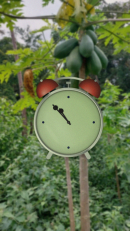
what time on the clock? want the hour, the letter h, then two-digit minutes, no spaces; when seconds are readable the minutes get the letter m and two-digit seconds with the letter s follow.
10h53
